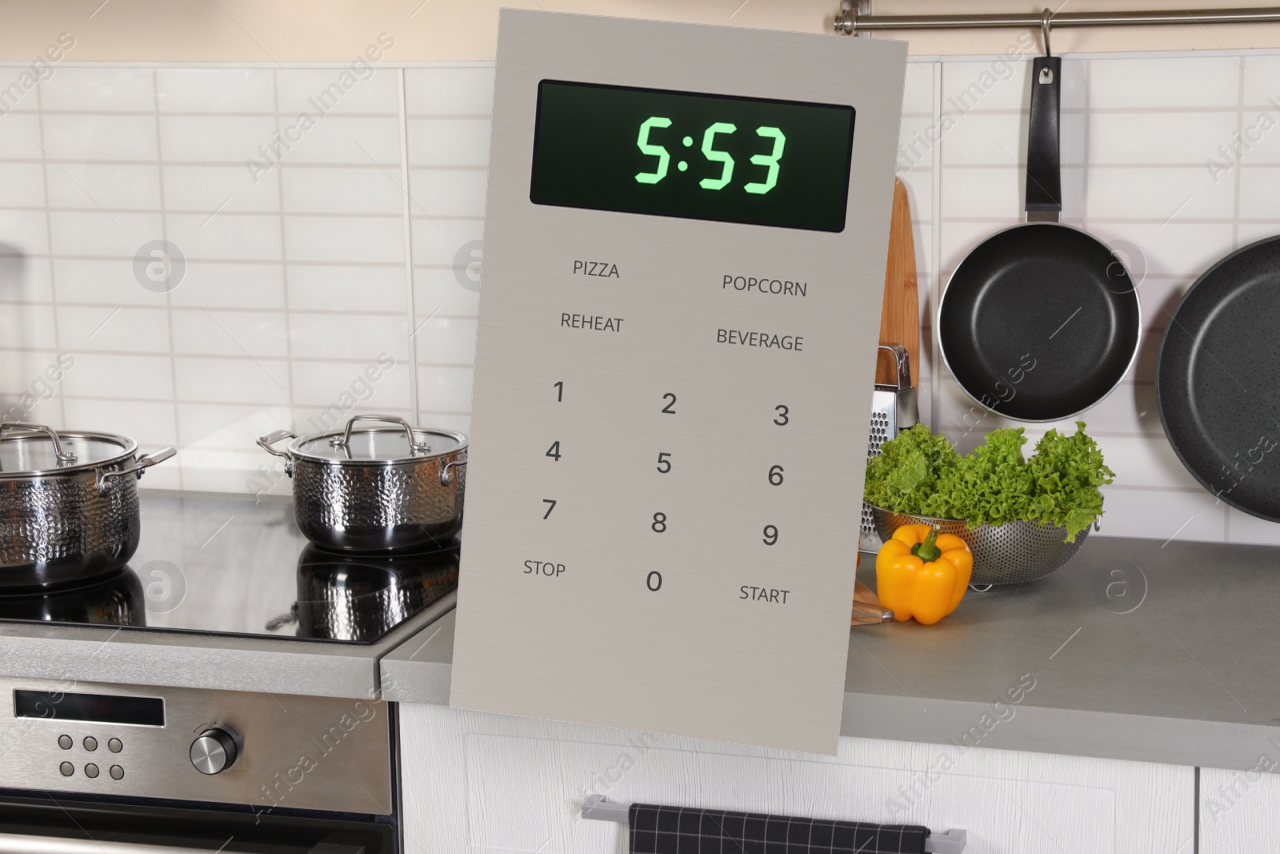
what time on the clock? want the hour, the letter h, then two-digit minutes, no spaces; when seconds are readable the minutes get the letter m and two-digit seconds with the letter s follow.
5h53
